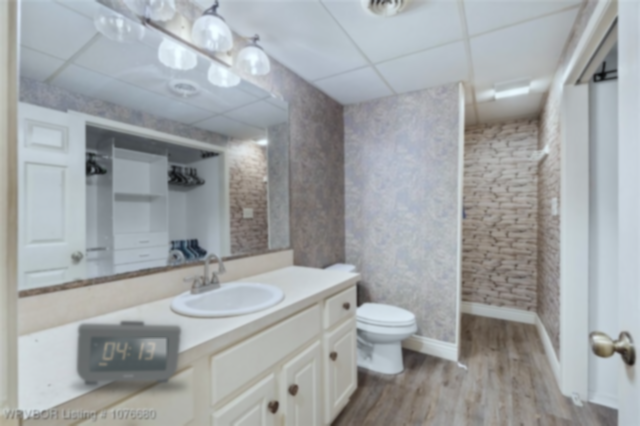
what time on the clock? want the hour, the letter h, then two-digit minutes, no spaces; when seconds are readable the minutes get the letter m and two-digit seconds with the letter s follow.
4h13
